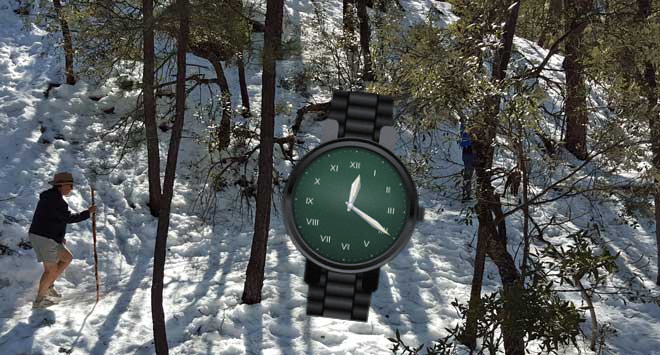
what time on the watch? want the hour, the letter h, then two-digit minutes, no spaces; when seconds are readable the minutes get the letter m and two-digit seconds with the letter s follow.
12h20
